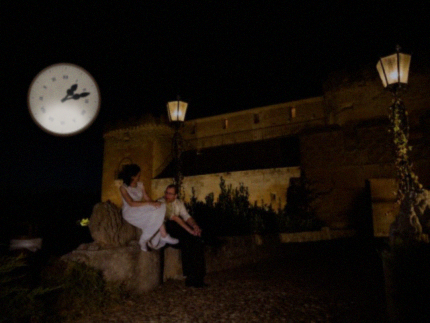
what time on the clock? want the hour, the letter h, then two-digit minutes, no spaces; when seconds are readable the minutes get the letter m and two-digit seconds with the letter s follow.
1h12
